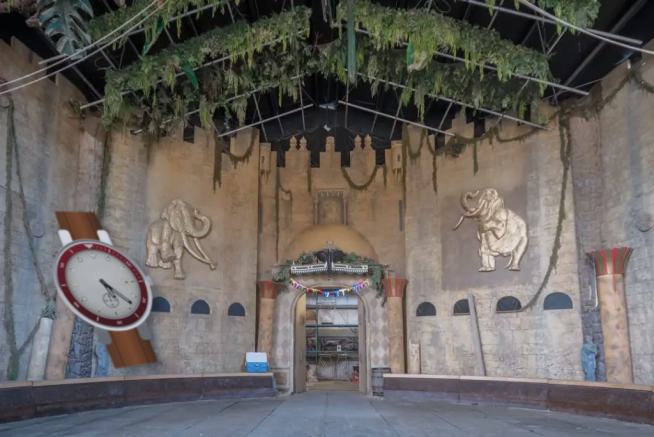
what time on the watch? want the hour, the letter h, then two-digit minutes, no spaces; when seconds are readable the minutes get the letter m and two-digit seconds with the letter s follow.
5h23
